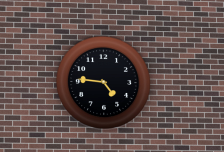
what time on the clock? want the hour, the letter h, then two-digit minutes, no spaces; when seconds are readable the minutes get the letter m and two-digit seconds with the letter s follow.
4h46
